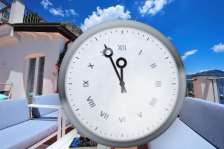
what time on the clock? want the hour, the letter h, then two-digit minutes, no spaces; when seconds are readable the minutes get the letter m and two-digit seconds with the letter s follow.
11h56
